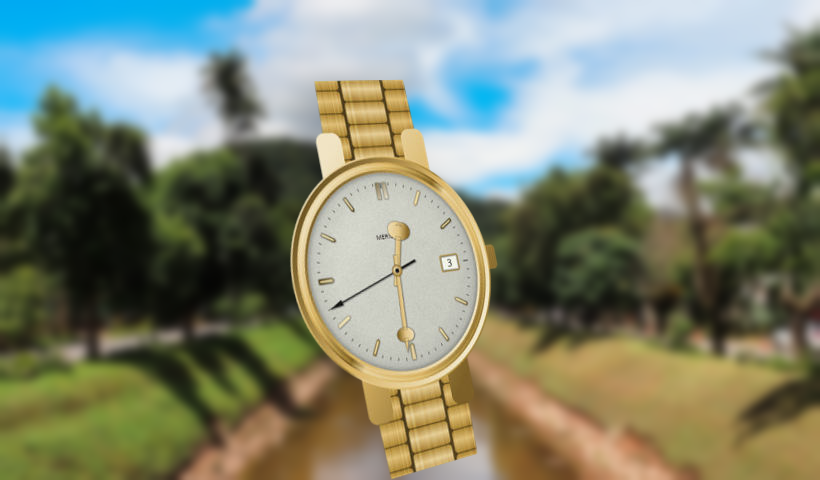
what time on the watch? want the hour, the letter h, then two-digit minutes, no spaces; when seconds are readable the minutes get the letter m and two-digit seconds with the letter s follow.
12h30m42s
